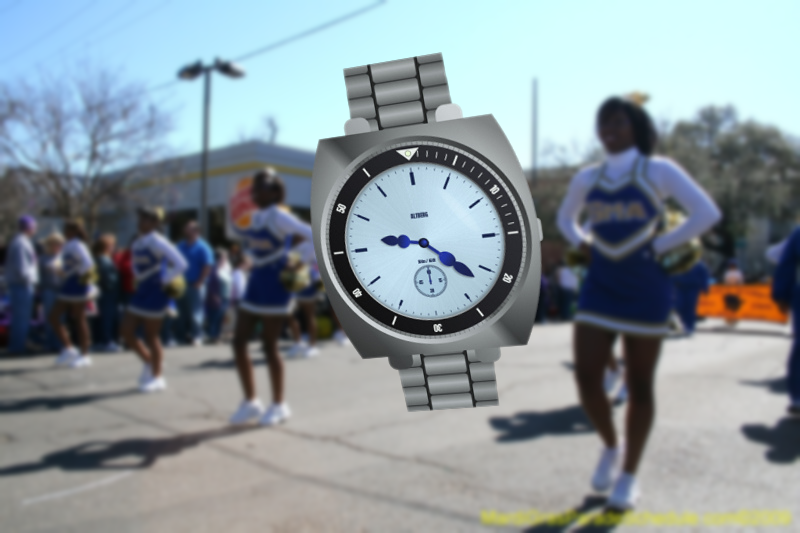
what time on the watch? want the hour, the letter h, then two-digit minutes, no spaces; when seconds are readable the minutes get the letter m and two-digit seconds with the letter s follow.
9h22
